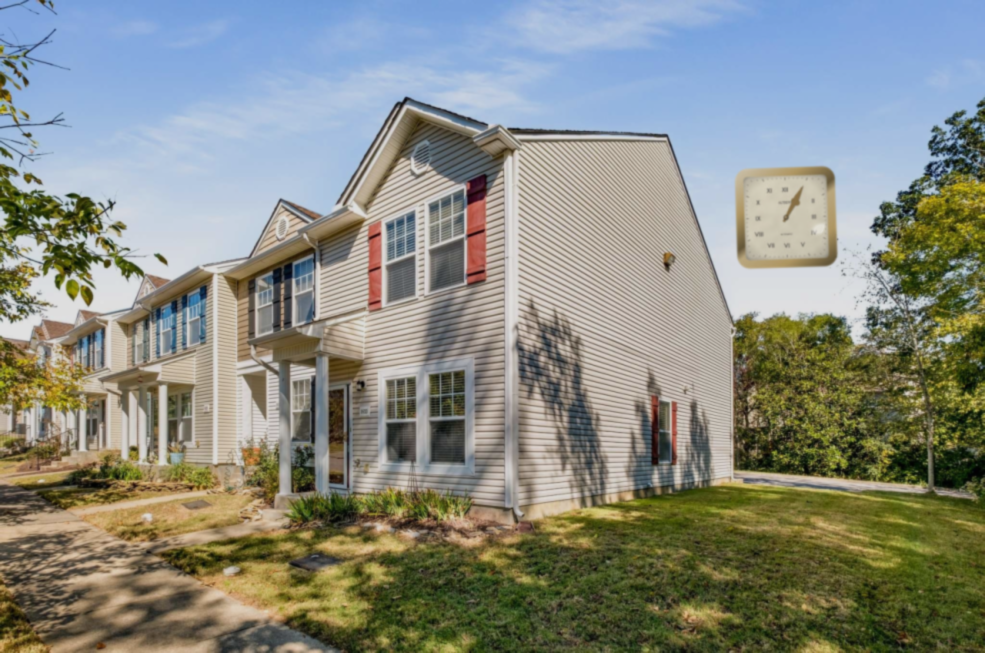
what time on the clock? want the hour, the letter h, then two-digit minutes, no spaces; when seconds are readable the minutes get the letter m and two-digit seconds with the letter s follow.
1h05
